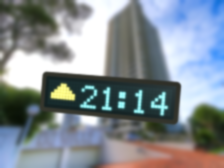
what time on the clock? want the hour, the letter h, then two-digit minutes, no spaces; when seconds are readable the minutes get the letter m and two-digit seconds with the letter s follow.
21h14
